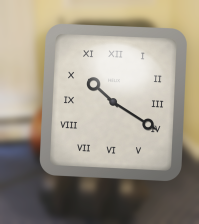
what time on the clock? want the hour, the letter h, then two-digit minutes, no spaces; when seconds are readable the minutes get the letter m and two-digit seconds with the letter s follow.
10h20
